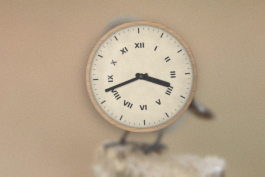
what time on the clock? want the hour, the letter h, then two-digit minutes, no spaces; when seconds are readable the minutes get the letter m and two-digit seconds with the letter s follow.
3h42
